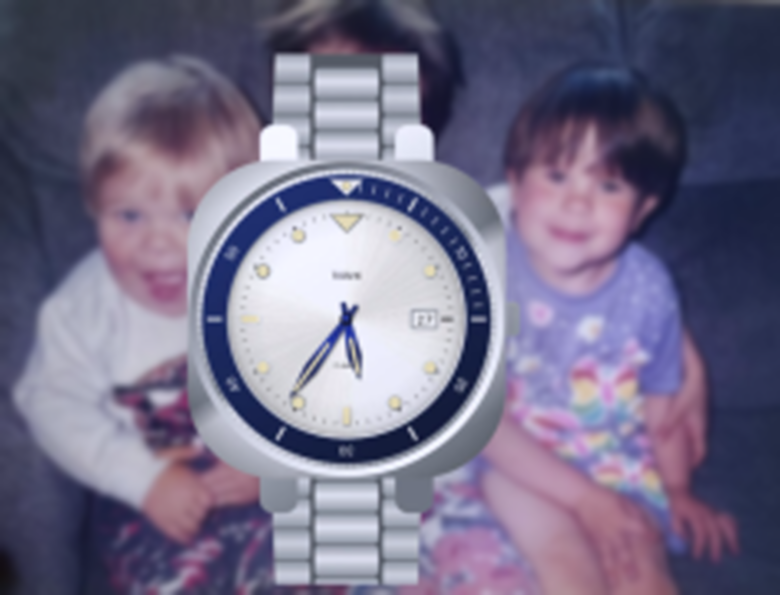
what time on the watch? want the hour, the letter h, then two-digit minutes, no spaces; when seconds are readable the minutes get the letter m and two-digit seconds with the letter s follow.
5h36
